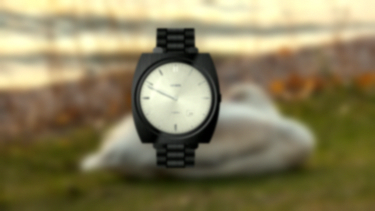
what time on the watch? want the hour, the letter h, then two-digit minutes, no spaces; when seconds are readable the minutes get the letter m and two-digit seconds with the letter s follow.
9h49
